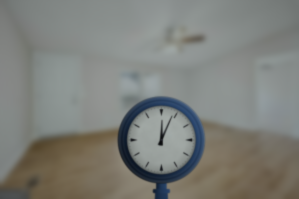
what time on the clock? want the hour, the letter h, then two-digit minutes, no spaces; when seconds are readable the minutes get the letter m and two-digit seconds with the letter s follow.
12h04
